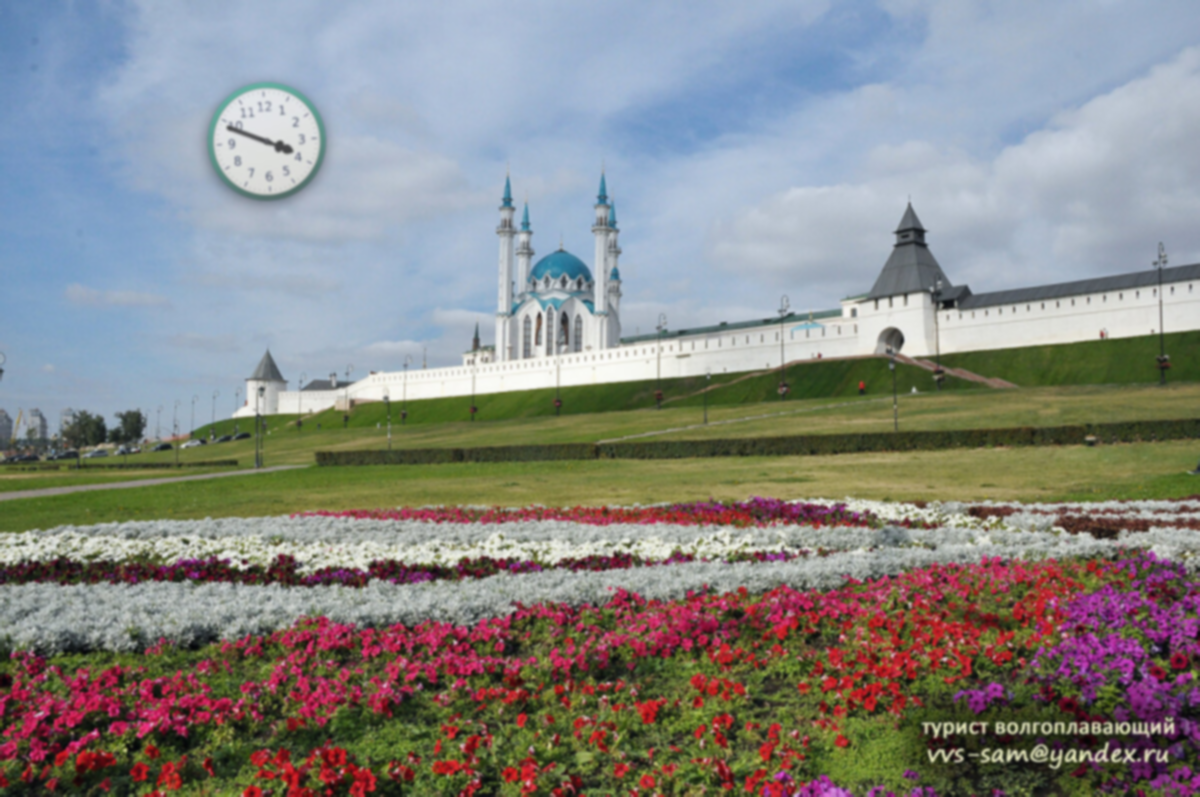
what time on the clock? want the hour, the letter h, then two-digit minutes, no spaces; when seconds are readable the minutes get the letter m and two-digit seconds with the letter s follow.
3h49
